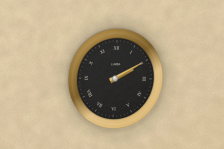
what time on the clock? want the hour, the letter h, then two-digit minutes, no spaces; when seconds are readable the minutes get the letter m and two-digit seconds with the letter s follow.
2h10
